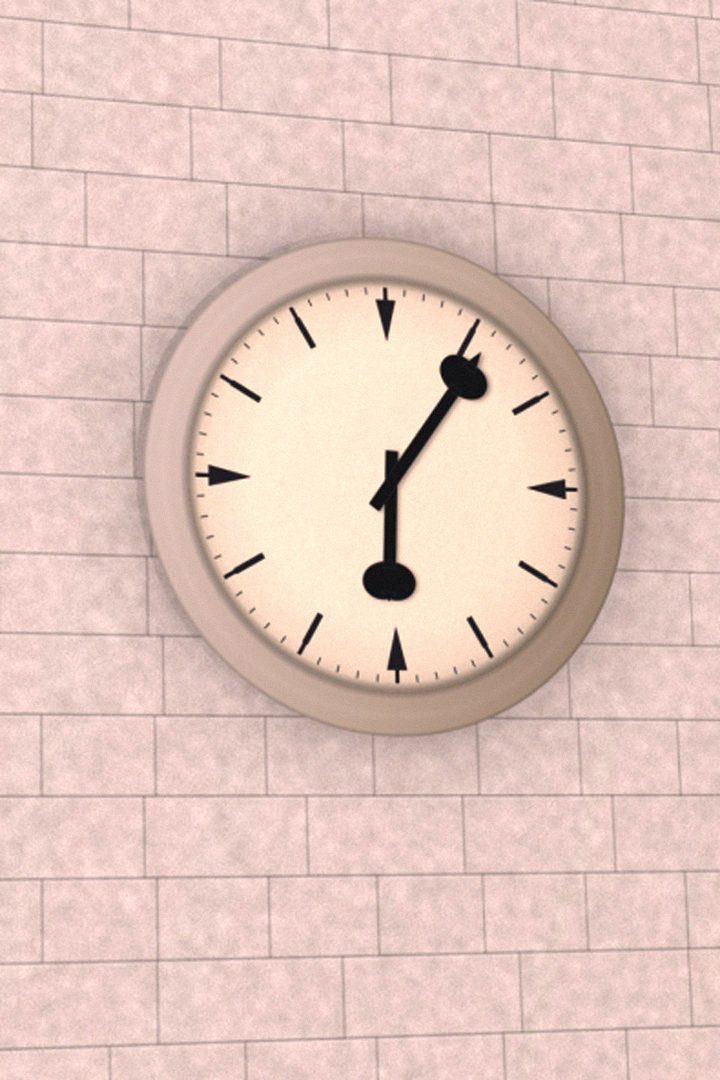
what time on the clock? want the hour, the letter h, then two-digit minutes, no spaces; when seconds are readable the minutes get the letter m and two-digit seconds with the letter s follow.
6h06
